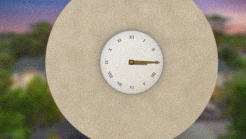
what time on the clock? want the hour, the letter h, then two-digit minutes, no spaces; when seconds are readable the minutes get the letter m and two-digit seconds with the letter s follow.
3h15
